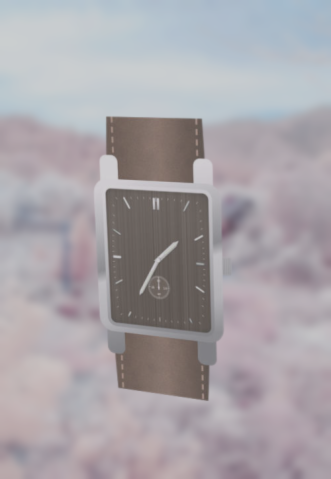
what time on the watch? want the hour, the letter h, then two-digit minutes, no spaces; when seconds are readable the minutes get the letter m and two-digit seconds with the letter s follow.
1h35
